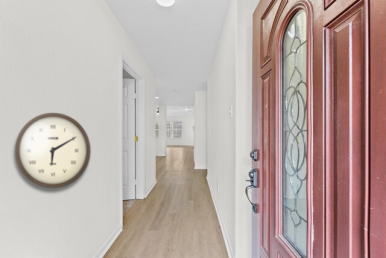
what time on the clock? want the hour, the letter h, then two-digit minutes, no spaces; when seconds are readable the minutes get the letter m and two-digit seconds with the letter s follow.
6h10
